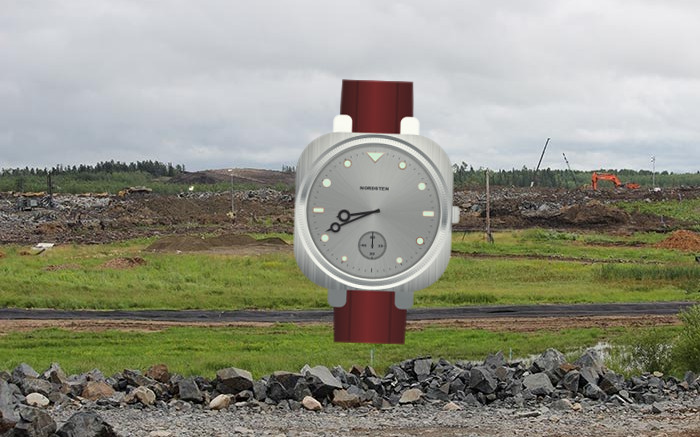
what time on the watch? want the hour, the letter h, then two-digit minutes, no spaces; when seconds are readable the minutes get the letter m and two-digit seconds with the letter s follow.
8h41
